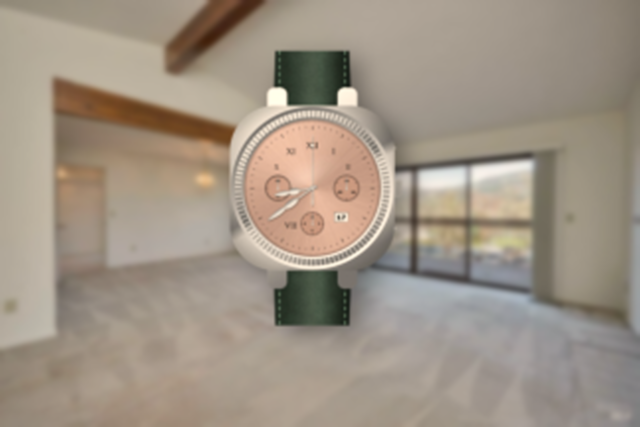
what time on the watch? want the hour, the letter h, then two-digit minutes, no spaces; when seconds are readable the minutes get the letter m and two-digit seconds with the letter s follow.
8h39
